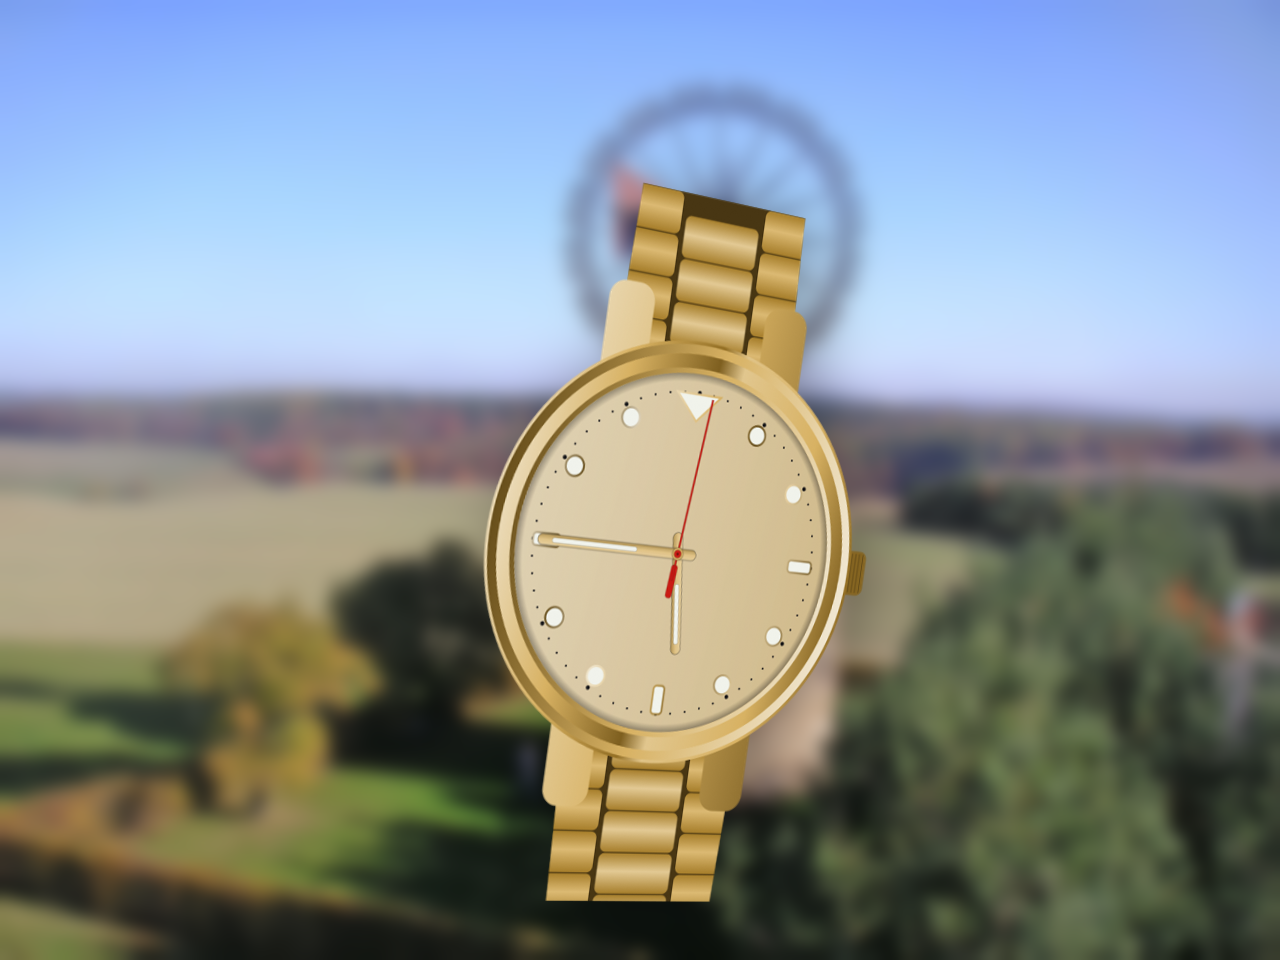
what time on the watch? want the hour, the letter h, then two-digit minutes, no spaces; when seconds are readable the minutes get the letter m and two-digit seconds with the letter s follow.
5h45m01s
